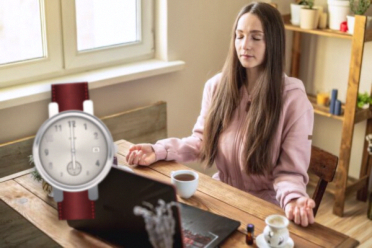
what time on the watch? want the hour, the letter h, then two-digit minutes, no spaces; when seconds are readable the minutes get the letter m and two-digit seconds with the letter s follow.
6h00
